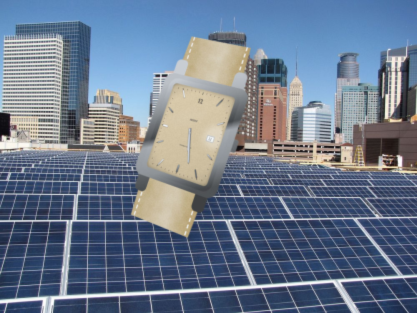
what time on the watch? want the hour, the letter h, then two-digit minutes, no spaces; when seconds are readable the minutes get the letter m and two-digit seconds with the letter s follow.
5h27
